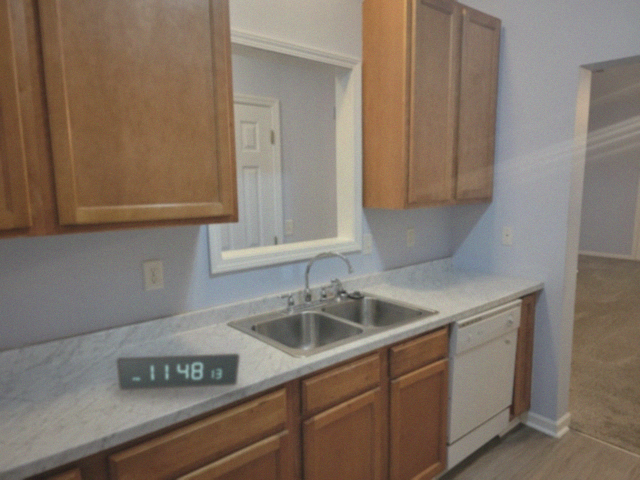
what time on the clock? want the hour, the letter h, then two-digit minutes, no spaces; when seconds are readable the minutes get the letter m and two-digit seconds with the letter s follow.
11h48
